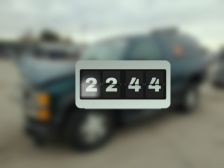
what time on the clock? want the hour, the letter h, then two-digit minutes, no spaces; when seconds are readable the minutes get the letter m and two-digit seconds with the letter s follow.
22h44
